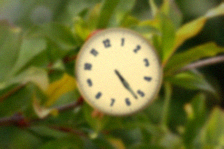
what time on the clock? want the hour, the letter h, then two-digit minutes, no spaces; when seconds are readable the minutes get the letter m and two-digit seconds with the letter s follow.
5h27
